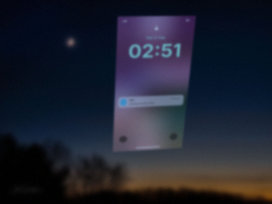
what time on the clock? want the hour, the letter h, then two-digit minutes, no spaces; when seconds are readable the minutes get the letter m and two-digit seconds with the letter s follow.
2h51
